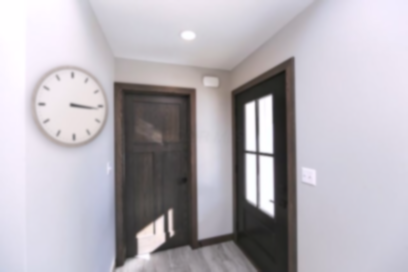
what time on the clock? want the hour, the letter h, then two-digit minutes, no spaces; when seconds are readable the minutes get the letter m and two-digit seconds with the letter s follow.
3h16
